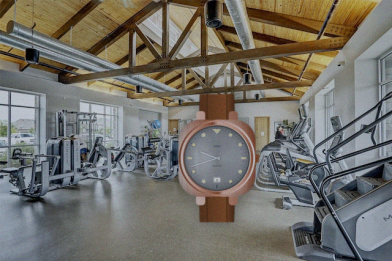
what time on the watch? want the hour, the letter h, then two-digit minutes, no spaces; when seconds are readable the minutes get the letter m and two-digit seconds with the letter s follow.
9h42
